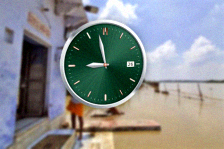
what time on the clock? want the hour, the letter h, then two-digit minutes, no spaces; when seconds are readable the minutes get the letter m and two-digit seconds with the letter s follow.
8h58
